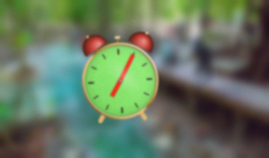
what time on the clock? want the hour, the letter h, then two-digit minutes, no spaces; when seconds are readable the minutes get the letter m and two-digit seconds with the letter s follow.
7h05
